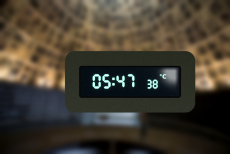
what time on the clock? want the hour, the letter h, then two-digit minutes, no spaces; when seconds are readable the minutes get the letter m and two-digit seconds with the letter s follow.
5h47
